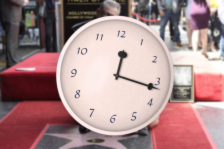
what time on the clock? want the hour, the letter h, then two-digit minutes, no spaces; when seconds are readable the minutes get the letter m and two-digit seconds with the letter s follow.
12h17
